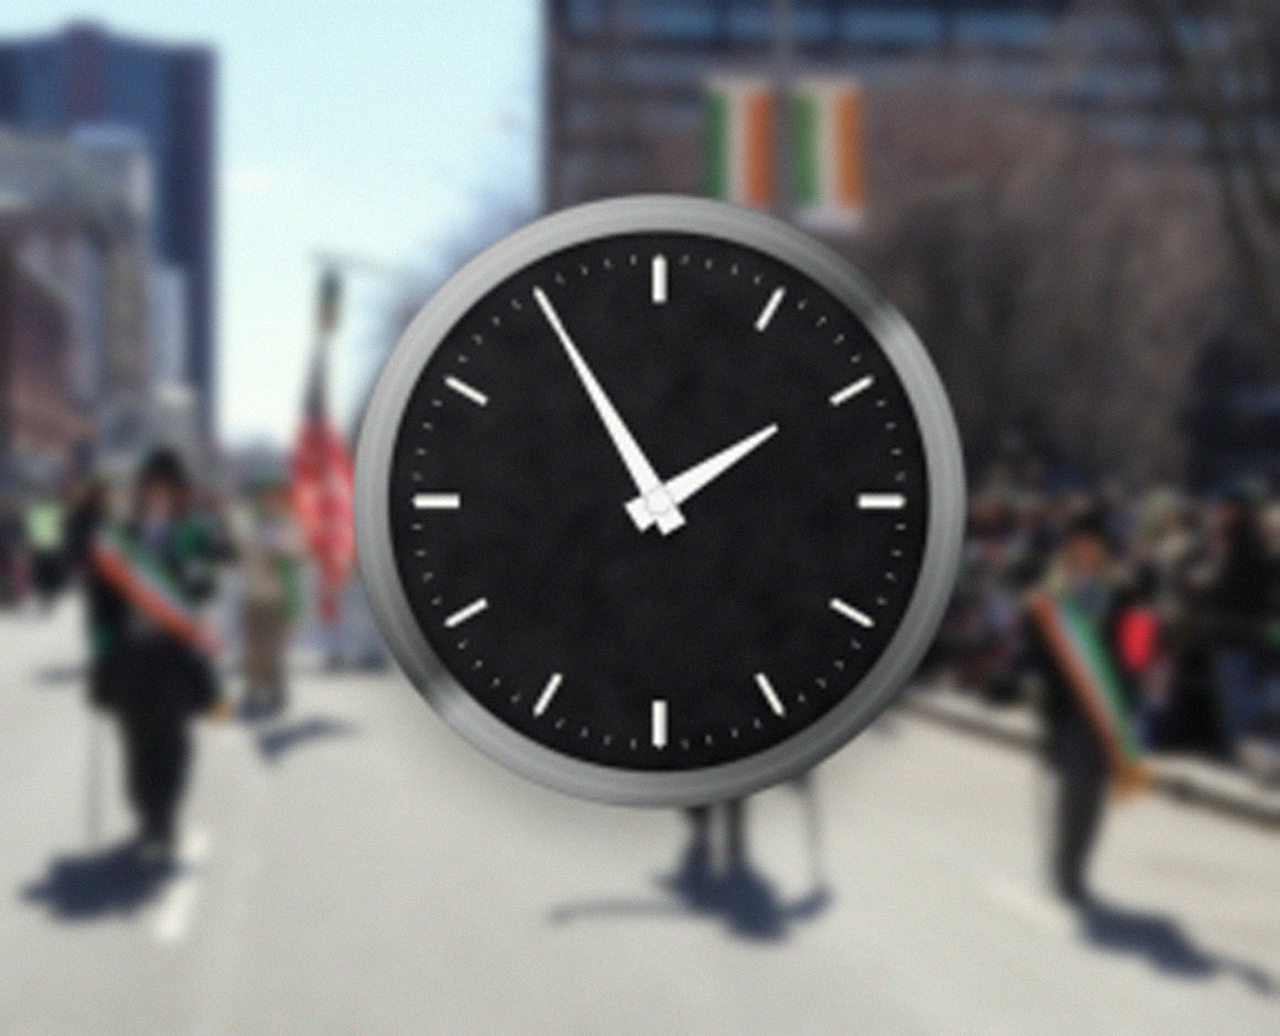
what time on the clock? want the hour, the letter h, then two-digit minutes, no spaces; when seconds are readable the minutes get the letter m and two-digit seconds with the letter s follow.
1h55
